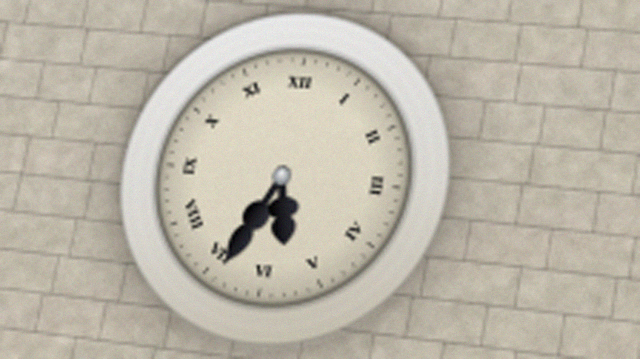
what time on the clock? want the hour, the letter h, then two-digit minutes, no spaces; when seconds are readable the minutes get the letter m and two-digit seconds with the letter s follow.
5h34
